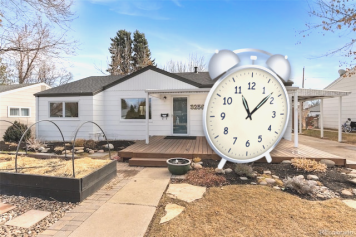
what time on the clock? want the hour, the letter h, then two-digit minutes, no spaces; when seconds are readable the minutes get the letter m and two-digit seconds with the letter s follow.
11h08
